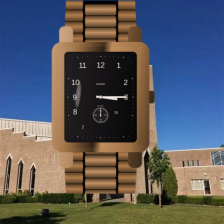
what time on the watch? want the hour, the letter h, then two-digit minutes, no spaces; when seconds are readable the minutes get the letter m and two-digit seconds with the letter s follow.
3h15
